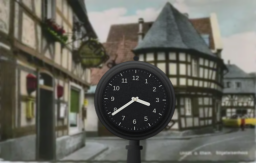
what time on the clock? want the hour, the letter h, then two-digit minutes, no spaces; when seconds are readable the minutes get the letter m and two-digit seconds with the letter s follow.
3h39
